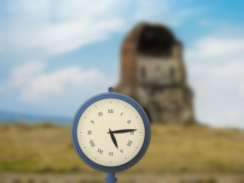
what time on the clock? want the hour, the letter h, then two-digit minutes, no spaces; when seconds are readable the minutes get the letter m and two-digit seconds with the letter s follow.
5h14
